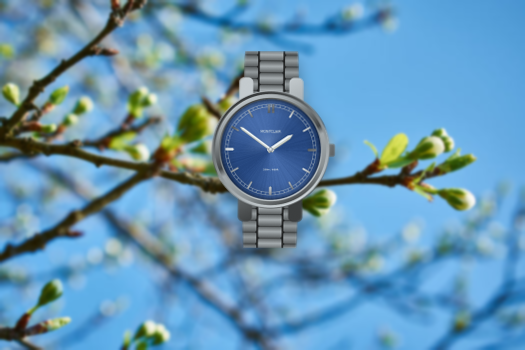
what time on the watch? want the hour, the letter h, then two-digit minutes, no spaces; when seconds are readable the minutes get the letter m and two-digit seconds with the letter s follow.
1h51
